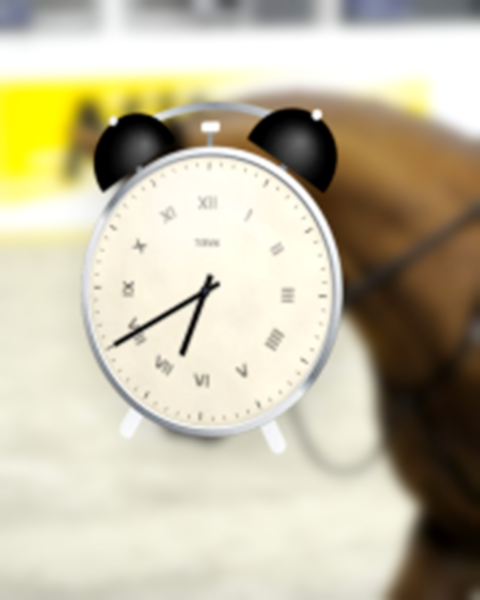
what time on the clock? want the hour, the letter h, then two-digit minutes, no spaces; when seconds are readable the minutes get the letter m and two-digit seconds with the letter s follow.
6h40
